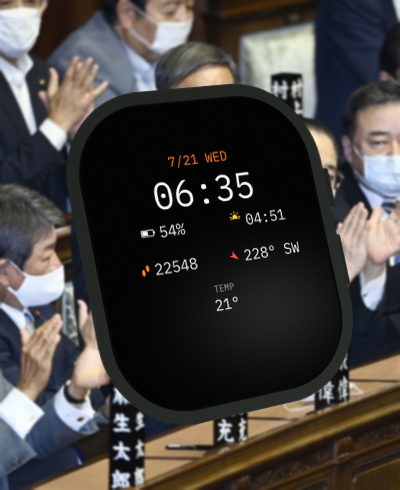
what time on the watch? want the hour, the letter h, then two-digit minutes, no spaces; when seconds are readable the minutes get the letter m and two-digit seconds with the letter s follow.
6h35
